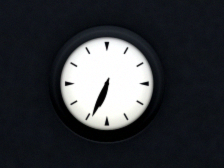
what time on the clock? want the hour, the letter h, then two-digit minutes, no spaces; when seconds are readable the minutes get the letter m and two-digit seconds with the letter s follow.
6h34
